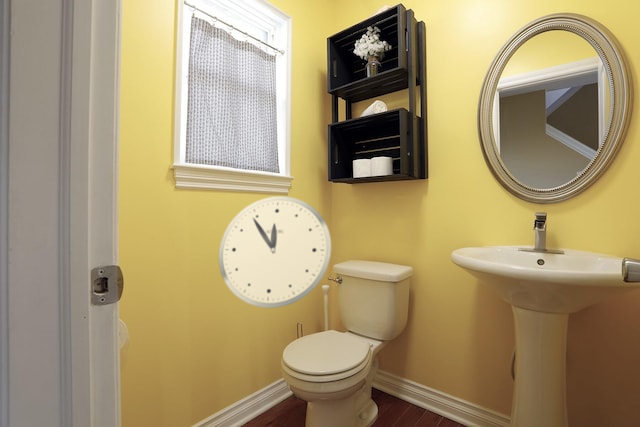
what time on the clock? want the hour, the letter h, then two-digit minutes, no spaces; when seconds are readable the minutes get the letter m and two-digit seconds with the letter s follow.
11h54
